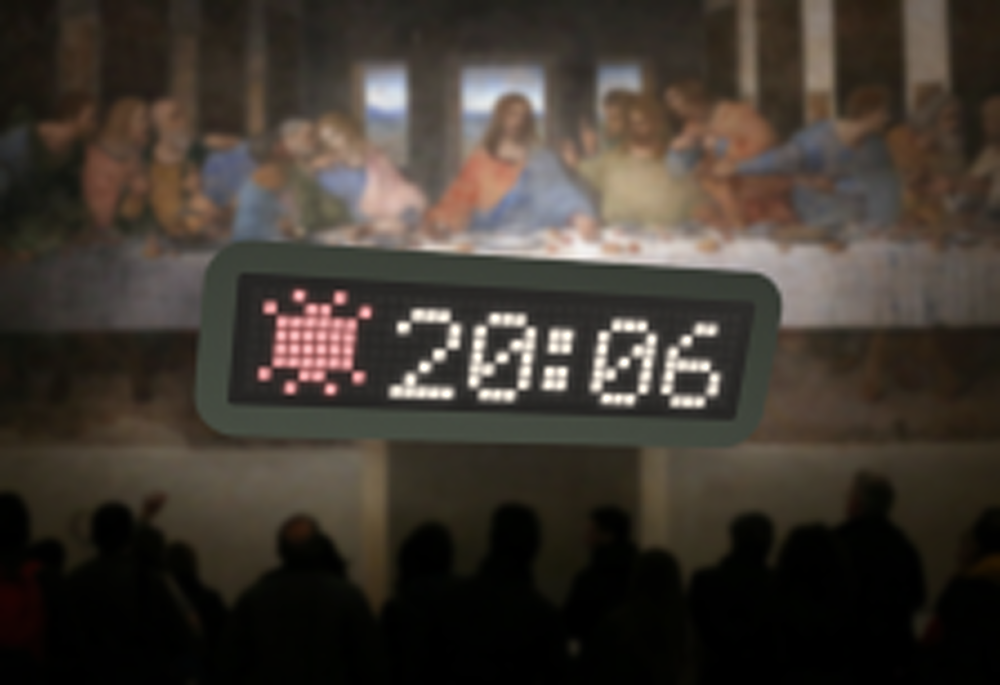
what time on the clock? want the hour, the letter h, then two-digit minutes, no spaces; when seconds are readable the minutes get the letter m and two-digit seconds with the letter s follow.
20h06
